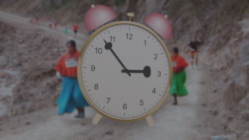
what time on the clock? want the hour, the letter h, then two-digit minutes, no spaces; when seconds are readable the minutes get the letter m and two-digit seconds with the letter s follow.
2h53
